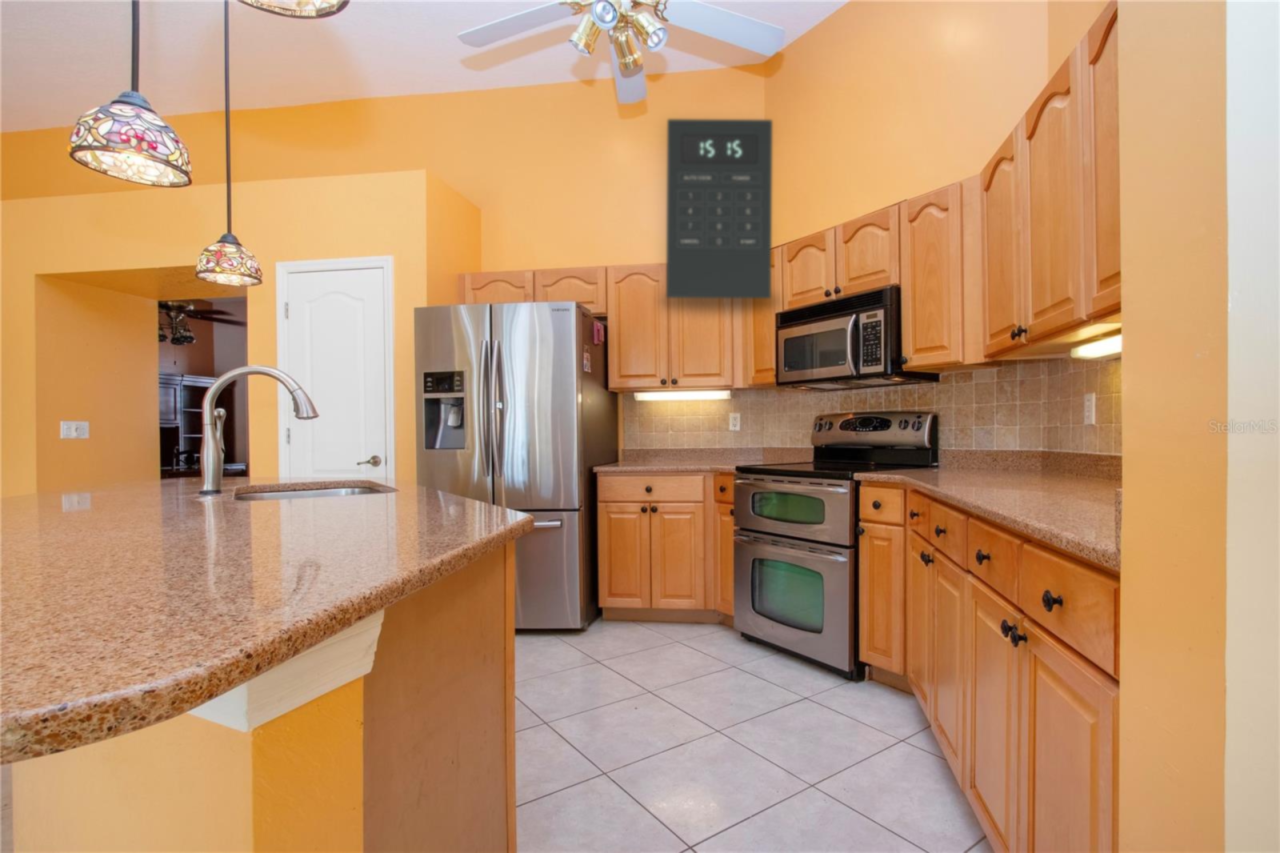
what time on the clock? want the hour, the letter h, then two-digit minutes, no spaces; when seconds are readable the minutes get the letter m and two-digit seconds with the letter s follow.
15h15
